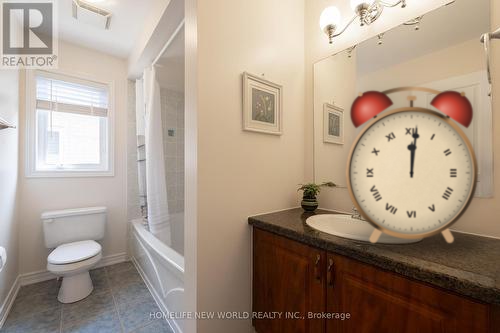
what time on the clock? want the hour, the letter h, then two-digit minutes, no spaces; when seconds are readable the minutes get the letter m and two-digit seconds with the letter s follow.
12h01
